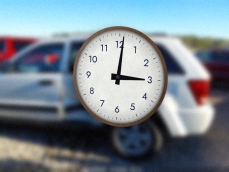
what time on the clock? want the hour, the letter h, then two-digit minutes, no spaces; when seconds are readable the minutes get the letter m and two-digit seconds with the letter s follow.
3h01
